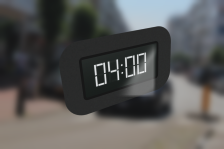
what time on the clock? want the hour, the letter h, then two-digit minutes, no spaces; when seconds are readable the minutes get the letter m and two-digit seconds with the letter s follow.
4h00
